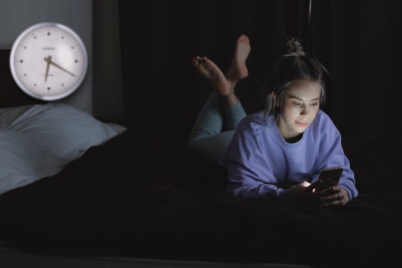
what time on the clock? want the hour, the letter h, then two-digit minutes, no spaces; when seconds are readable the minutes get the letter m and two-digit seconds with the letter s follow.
6h20
